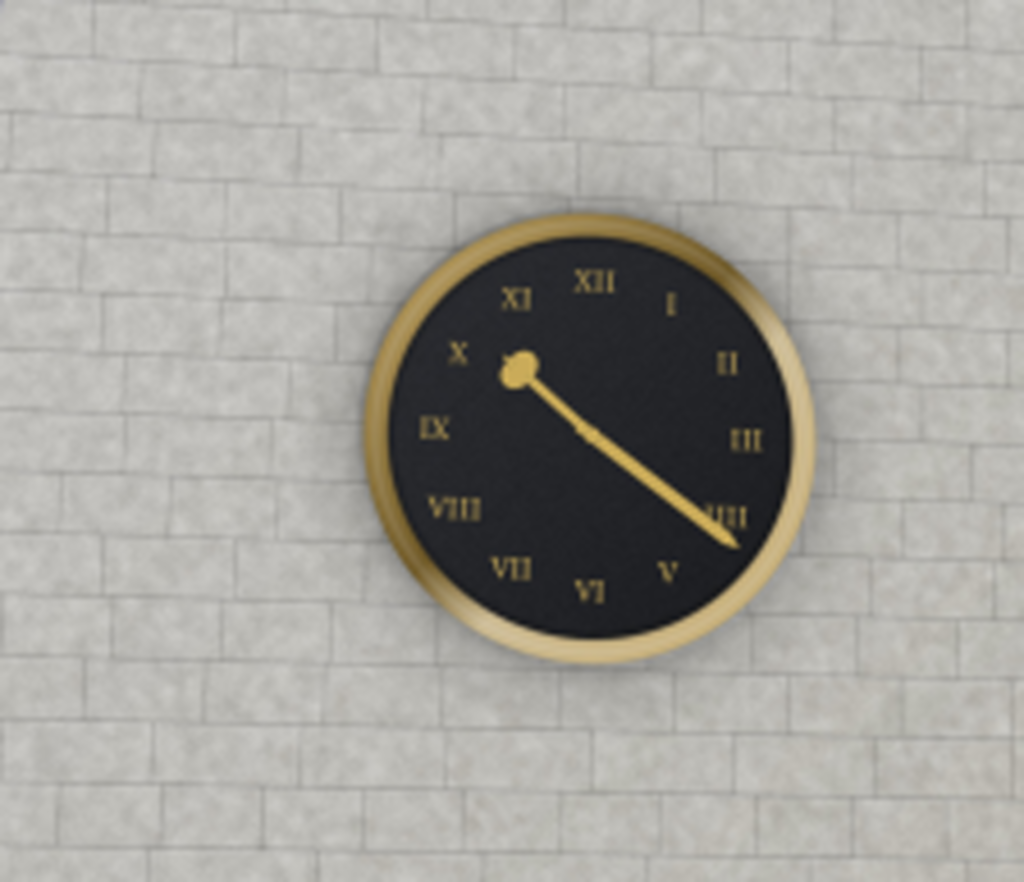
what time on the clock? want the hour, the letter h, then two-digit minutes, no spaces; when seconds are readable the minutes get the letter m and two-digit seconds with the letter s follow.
10h21
